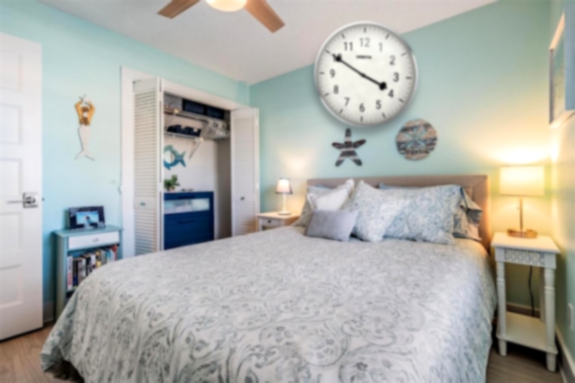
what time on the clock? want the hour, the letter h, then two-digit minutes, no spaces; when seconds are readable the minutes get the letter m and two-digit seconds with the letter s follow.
3h50
